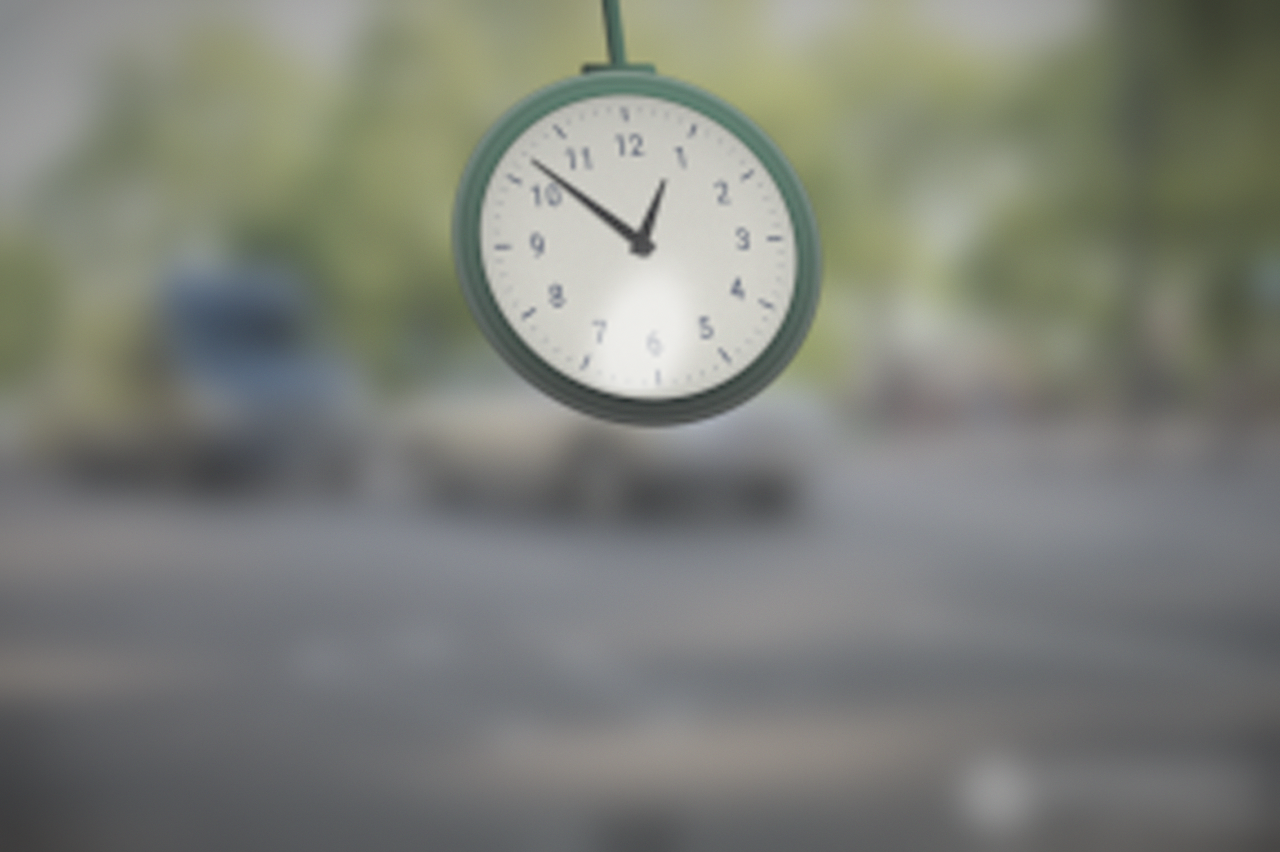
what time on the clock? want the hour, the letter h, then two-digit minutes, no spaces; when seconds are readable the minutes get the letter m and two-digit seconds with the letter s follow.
12h52
